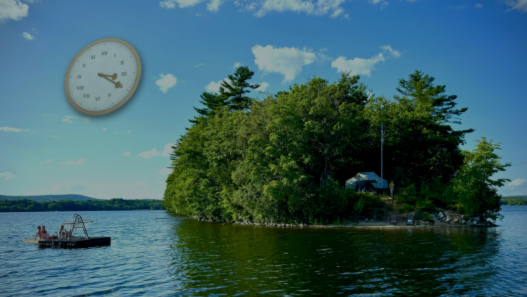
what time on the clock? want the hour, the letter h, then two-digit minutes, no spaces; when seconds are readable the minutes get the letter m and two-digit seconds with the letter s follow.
3h20
